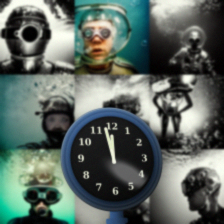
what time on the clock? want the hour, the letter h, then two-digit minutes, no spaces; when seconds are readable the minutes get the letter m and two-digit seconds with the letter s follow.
11h58
